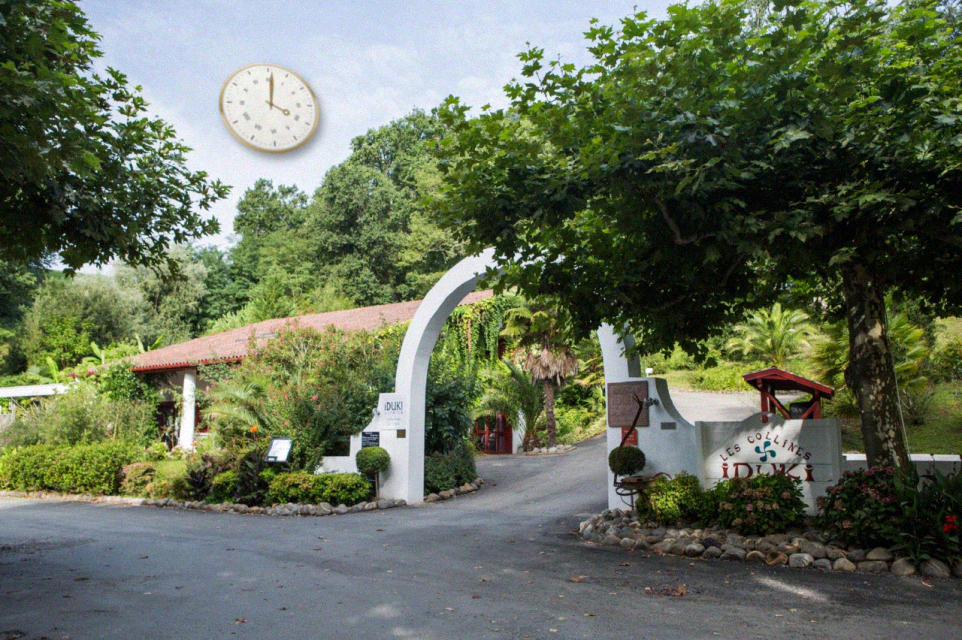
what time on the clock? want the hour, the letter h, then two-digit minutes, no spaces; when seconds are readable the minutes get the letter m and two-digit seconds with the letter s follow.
4h01
